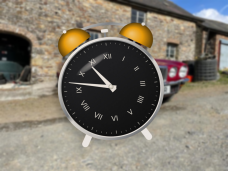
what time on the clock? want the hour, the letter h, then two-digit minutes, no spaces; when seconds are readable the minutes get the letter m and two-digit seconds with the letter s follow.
10h47
